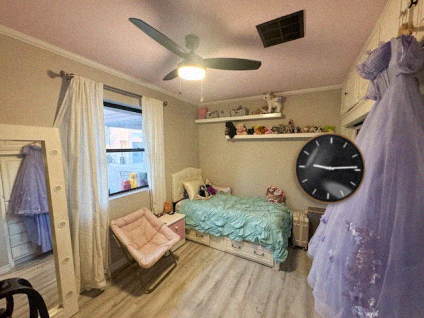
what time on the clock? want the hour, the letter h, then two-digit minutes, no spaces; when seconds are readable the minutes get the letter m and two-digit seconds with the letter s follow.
9h14
